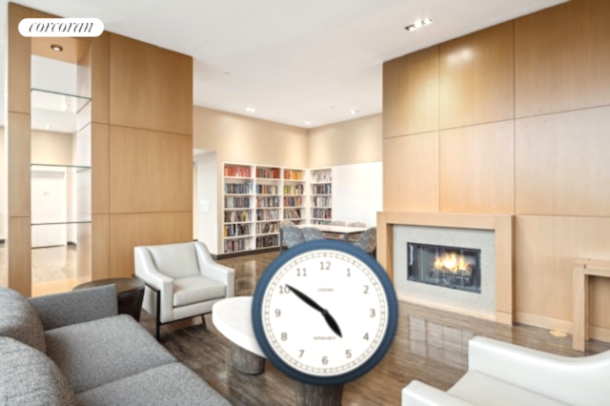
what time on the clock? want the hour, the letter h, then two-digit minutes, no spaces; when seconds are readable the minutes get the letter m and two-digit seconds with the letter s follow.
4h51
